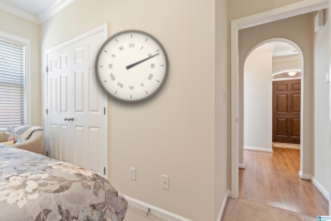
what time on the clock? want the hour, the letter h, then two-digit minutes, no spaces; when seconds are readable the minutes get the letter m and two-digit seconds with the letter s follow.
2h11
